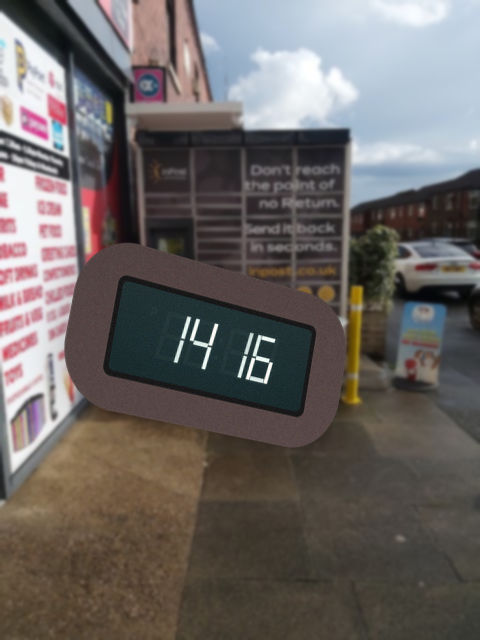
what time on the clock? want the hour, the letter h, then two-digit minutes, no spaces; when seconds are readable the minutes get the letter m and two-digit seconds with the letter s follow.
14h16
